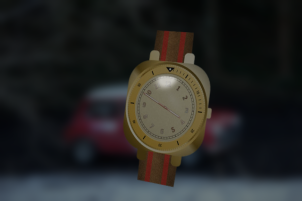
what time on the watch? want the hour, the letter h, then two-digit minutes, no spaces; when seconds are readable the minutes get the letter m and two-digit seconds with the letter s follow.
3h49
